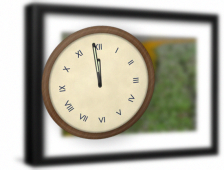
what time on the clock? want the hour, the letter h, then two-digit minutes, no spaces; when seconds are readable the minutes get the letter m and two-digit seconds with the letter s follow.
11h59
